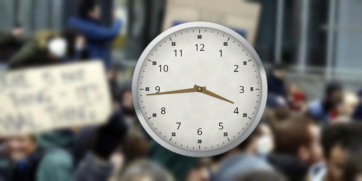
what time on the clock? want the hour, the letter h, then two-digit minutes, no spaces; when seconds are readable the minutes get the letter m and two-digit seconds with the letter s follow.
3h44
